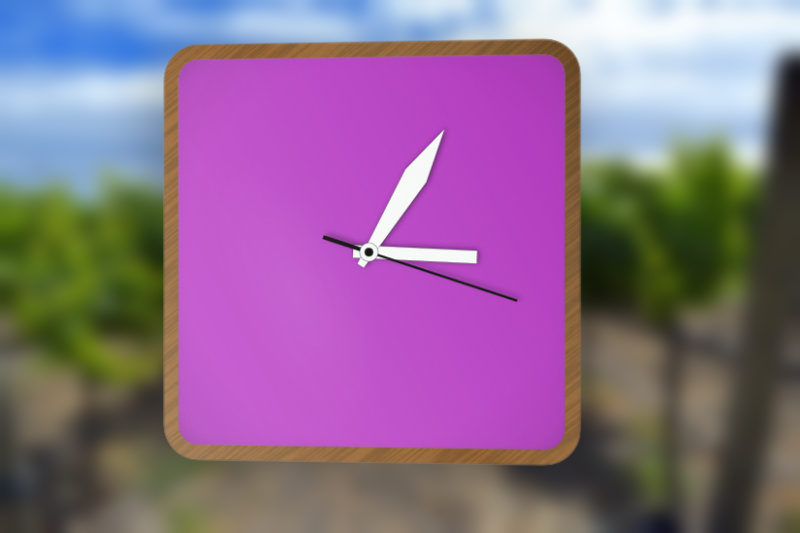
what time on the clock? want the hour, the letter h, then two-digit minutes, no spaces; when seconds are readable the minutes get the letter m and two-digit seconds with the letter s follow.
3h05m18s
